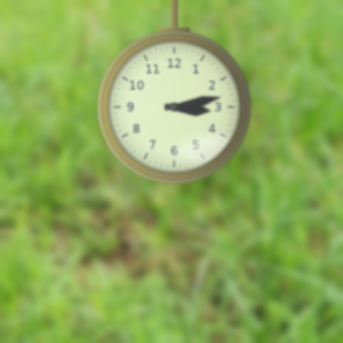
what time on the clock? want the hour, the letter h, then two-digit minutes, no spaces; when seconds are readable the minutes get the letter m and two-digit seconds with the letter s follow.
3h13
